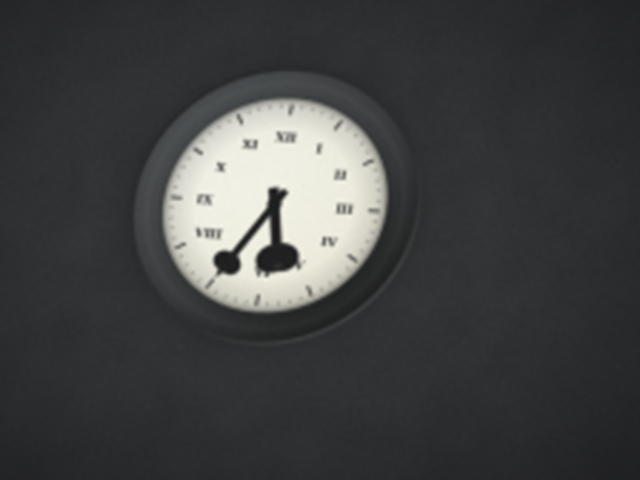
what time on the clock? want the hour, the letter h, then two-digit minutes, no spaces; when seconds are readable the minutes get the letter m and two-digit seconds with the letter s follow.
5h35
